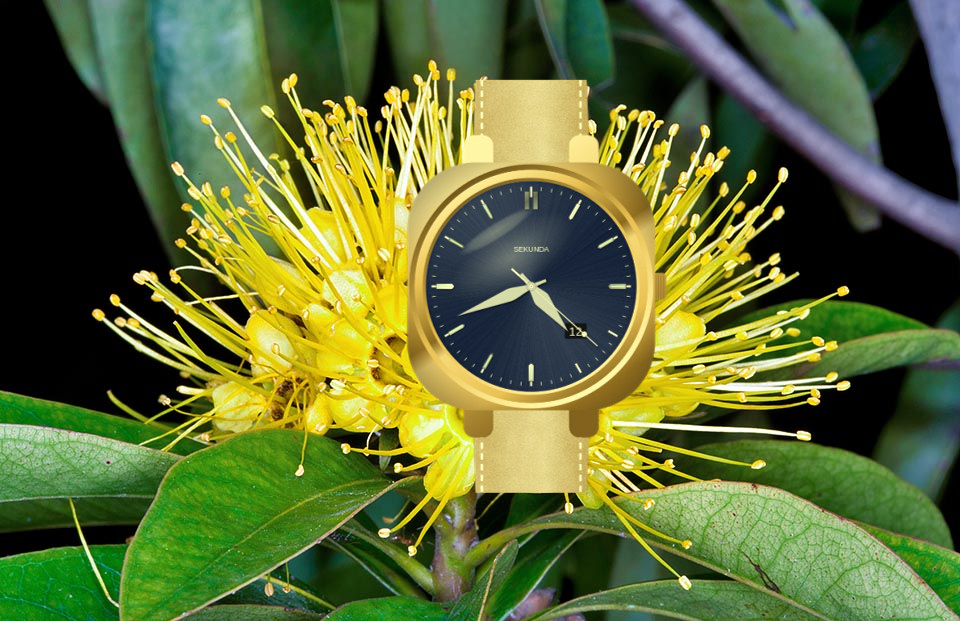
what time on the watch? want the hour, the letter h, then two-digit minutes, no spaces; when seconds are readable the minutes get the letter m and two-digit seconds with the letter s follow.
4h41m22s
